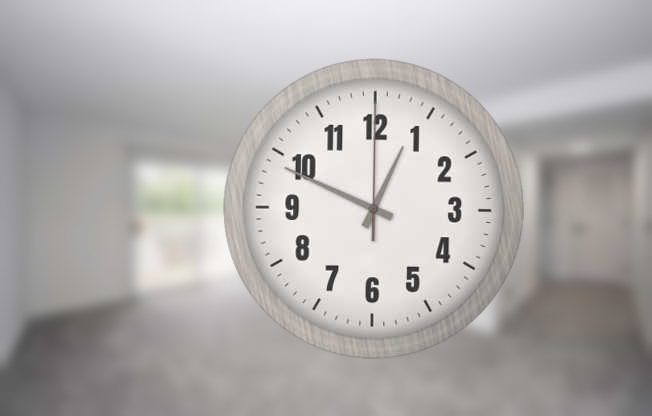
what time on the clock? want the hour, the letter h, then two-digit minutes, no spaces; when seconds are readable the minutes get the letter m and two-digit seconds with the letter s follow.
12h49m00s
